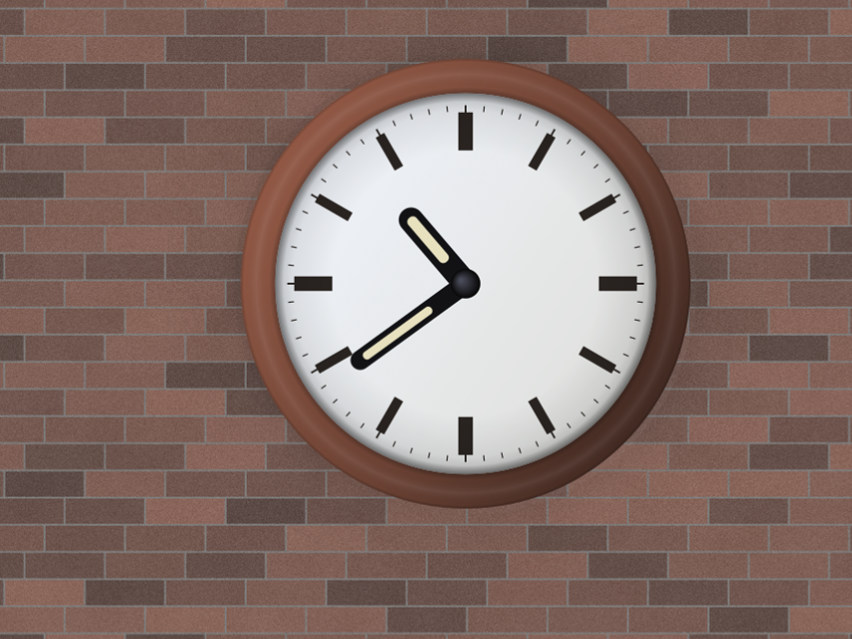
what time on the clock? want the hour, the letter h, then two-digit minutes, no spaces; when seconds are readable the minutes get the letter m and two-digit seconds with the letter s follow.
10h39
